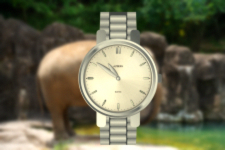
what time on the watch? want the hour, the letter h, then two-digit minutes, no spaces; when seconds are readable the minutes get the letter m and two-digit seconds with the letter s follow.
10h51
